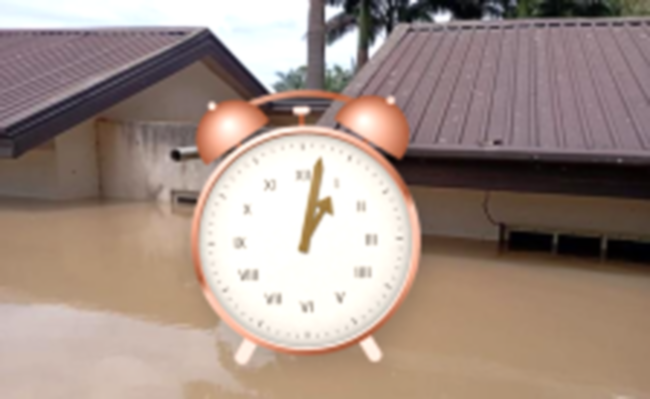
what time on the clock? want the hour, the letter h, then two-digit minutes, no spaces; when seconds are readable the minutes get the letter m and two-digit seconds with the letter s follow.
1h02
